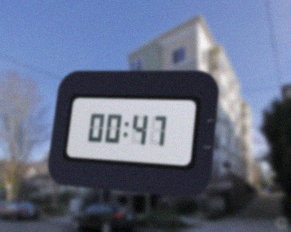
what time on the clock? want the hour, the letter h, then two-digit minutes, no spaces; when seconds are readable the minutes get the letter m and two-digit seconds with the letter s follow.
0h47
